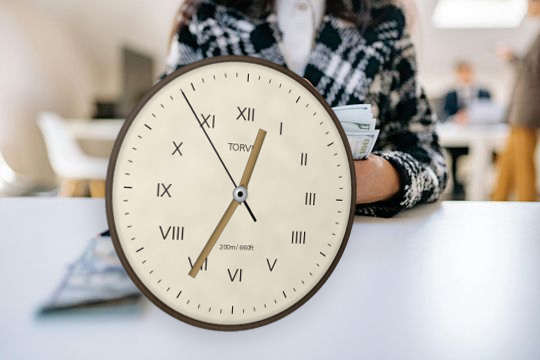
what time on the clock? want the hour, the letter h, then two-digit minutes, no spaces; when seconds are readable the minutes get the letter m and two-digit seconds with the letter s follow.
12h34m54s
